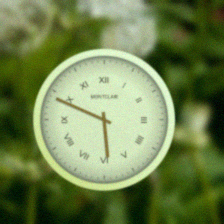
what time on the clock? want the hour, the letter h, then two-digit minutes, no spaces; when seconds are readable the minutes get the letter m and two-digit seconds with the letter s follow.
5h49
